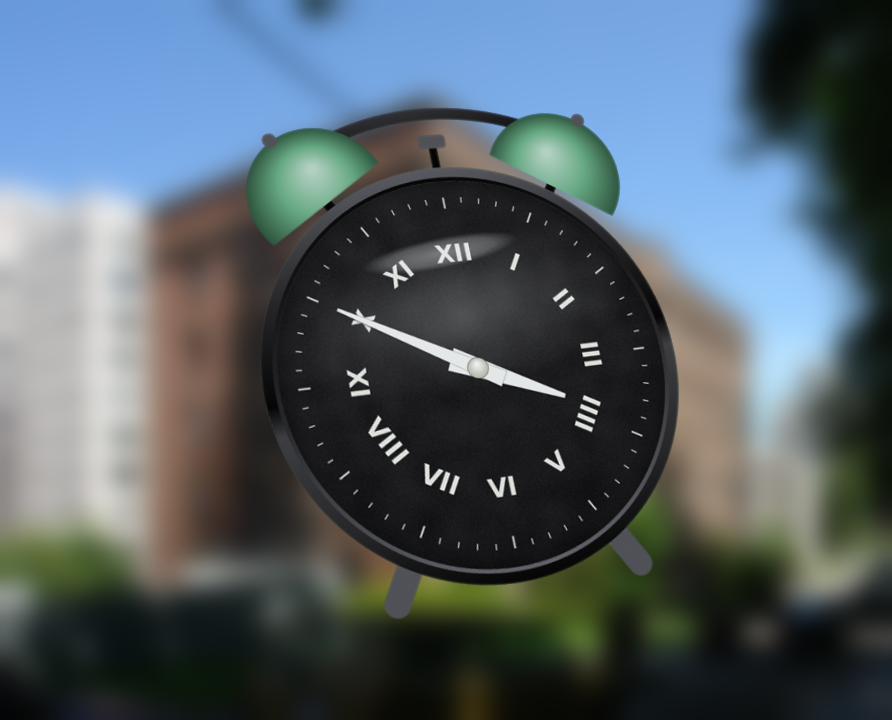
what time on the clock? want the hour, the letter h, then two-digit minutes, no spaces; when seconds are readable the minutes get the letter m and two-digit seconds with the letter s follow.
3h50
